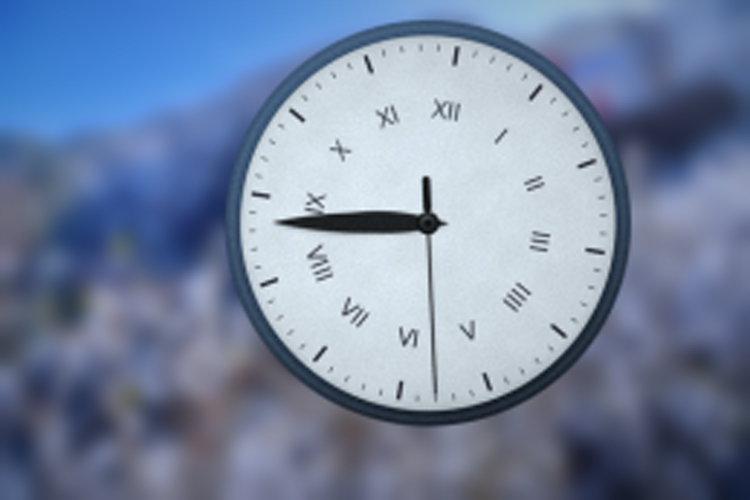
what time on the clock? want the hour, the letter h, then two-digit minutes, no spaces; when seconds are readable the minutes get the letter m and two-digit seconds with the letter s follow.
8h43m28s
